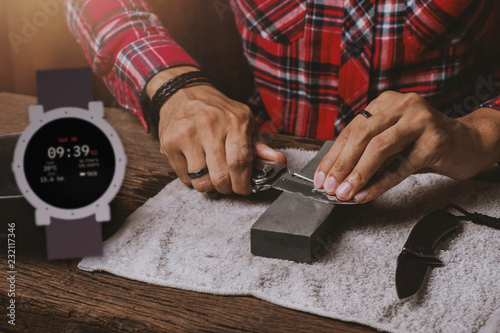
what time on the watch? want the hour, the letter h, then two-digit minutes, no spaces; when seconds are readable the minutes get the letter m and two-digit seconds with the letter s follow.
9h39
